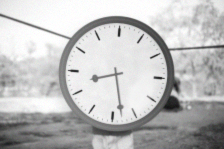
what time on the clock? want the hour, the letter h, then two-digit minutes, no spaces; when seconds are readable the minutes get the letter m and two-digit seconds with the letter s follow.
8h28
